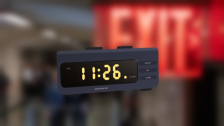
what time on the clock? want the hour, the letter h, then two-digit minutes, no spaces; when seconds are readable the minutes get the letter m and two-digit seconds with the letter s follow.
11h26
